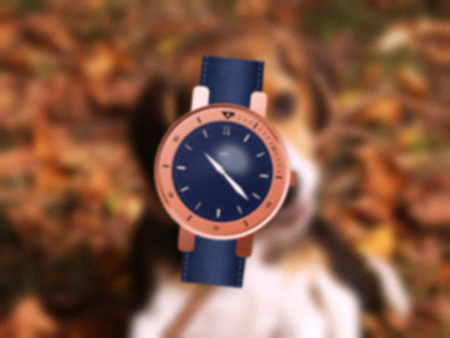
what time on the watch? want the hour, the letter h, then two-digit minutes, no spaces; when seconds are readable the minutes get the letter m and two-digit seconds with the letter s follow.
10h22
